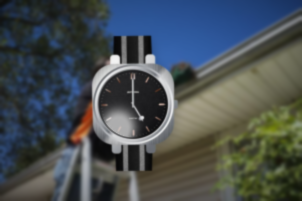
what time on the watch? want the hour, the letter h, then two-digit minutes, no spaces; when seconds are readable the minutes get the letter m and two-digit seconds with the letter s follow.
5h00
